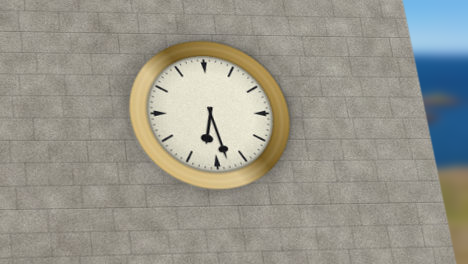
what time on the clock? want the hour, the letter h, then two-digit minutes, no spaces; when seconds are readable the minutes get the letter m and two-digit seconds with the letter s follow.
6h28
